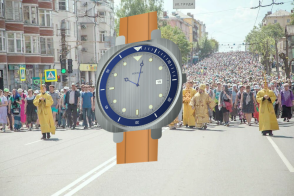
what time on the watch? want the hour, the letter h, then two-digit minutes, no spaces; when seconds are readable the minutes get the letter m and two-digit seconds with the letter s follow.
10h02
